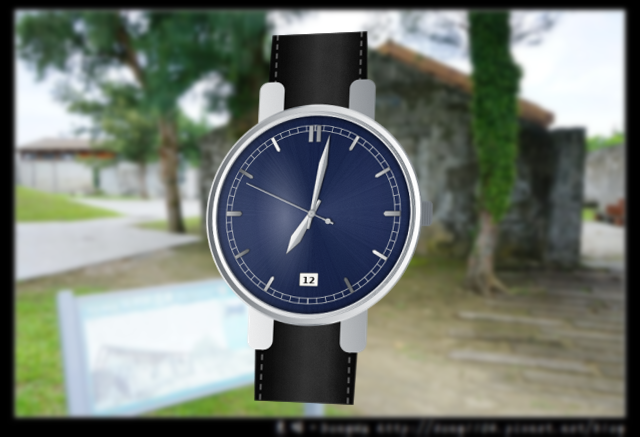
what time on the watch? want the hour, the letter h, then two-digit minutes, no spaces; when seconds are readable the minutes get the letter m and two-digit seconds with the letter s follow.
7h01m49s
